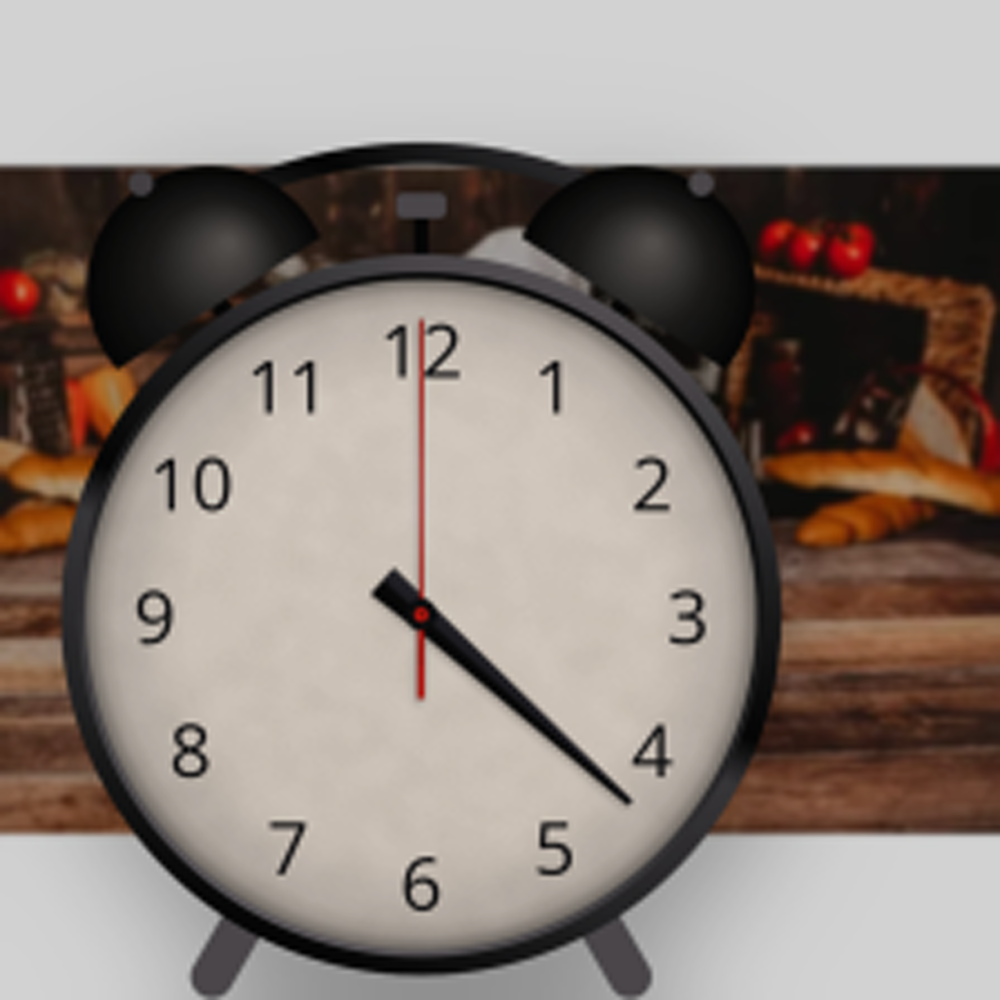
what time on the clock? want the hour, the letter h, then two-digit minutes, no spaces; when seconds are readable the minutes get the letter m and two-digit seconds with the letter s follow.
4h22m00s
